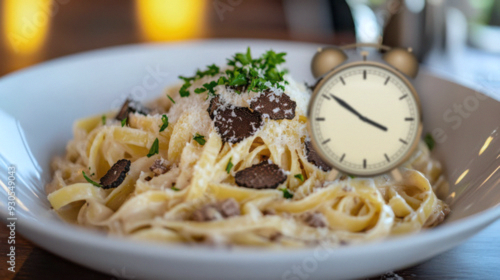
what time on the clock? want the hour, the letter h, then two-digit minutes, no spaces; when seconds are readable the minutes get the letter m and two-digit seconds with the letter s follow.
3h51
